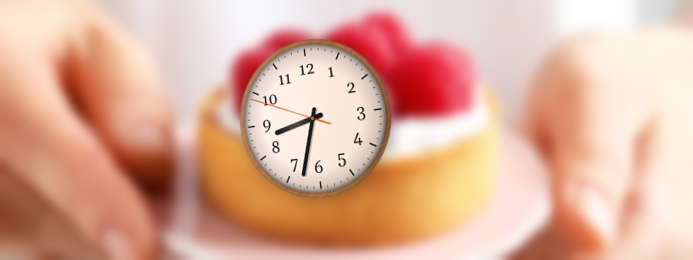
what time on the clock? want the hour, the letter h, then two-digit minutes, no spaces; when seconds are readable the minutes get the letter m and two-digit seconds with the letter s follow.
8h32m49s
